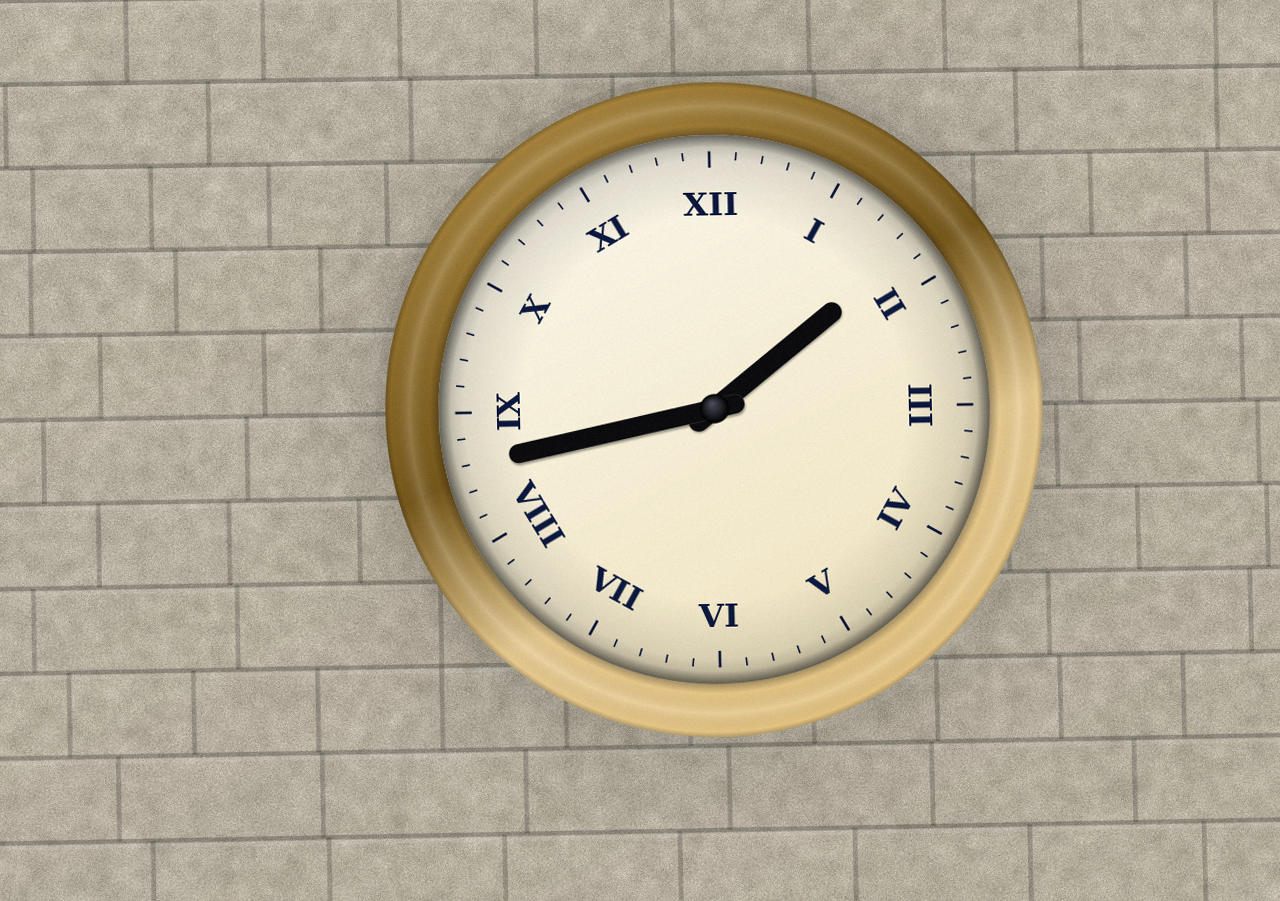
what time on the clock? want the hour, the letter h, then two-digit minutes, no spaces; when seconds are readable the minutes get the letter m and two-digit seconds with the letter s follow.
1h43
